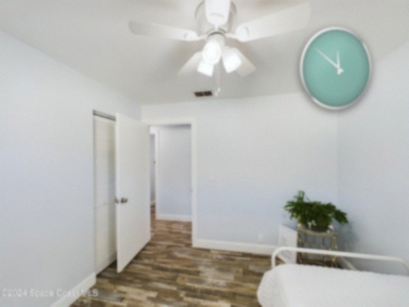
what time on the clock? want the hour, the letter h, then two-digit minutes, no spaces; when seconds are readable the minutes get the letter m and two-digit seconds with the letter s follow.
11h51
